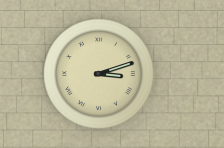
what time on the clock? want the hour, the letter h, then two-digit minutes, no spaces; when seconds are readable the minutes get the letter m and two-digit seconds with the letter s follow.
3h12
